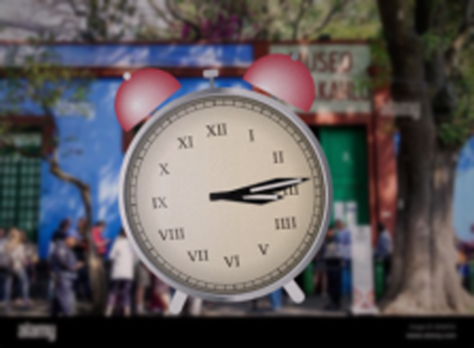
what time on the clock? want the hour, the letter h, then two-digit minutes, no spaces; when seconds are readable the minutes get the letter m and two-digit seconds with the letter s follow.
3h14
